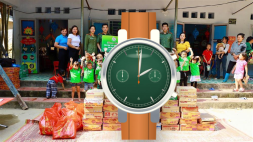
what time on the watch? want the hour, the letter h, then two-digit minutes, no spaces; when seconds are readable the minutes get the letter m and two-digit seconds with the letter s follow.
2h01
